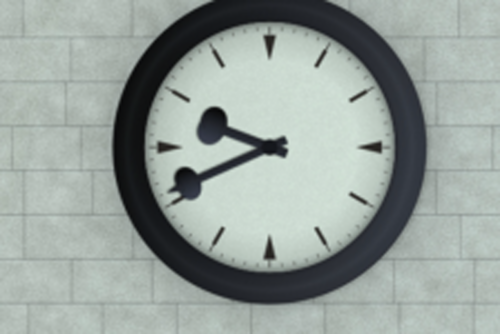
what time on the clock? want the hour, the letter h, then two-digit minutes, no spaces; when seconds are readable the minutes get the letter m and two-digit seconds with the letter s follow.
9h41
